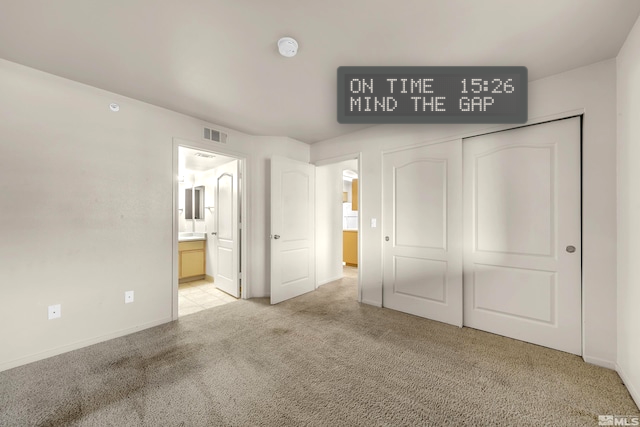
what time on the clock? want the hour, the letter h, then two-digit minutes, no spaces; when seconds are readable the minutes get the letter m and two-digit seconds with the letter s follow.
15h26
